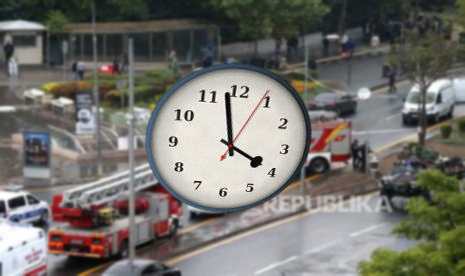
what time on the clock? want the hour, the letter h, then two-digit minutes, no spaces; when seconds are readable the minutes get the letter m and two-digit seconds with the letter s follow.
3h58m04s
